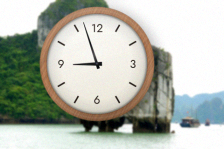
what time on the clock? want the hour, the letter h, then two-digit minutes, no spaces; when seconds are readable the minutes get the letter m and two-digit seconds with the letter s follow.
8h57
